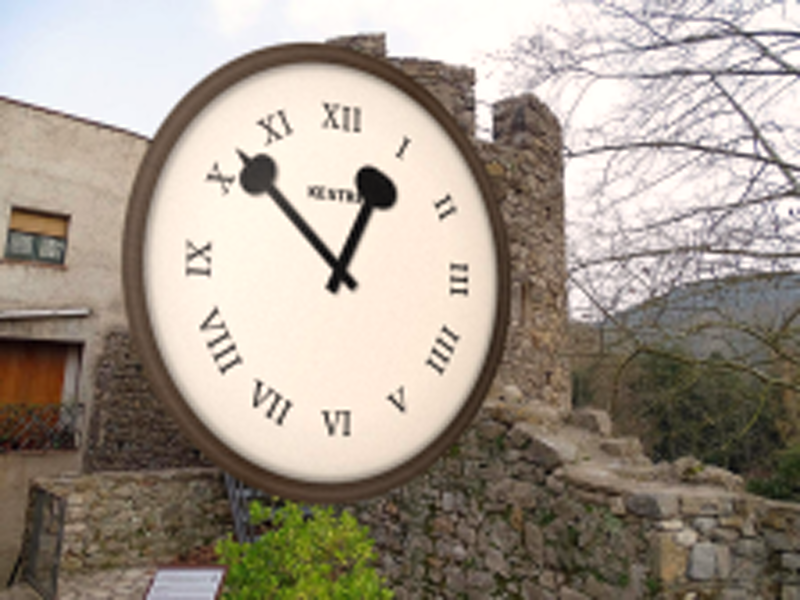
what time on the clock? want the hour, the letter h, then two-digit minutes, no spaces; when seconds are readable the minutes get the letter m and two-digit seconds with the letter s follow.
12h52
